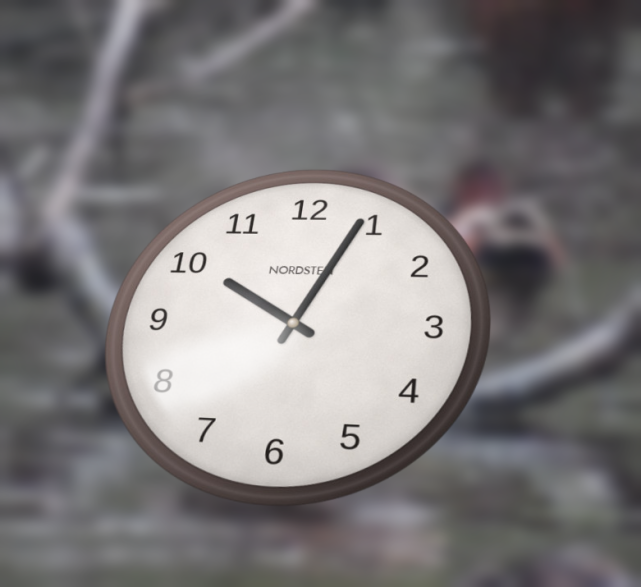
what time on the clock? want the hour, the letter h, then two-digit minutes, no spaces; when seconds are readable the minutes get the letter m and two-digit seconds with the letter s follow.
10h04
